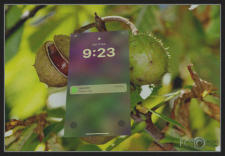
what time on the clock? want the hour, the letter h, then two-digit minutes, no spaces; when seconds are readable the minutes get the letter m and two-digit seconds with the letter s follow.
9h23
